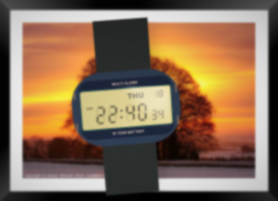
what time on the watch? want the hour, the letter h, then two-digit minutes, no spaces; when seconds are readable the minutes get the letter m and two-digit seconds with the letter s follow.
22h40
